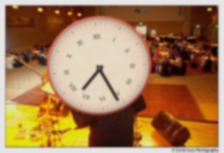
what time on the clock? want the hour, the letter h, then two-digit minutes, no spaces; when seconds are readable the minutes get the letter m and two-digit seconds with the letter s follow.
7h26
